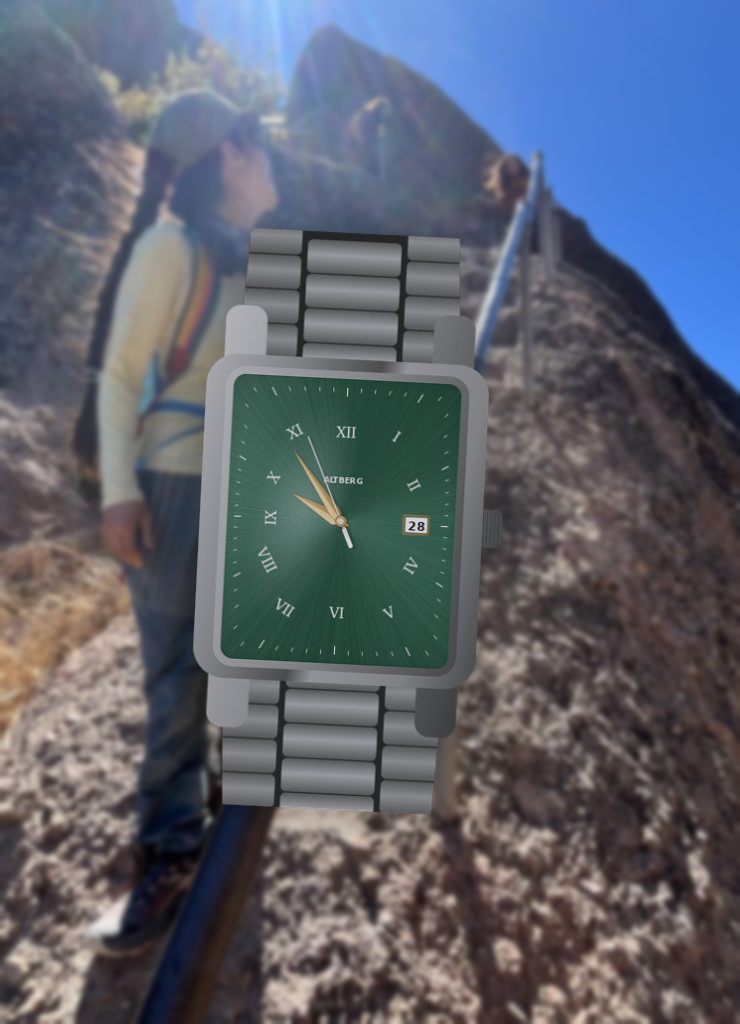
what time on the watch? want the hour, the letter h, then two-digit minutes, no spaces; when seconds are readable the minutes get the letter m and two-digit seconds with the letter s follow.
9h53m56s
